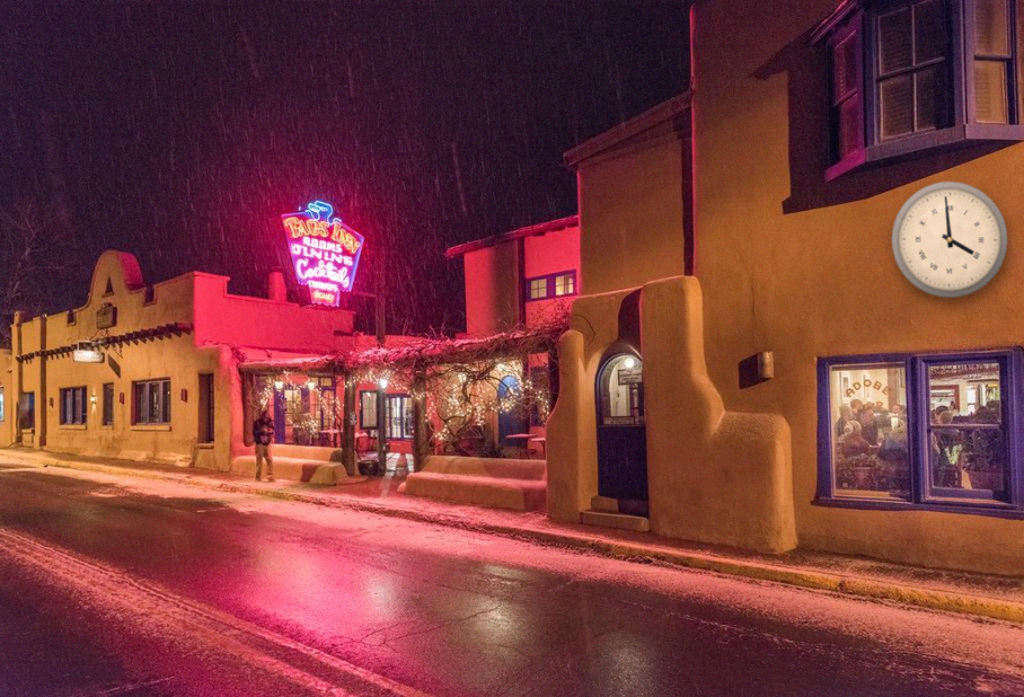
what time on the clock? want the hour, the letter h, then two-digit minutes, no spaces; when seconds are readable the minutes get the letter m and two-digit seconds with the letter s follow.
3h59
